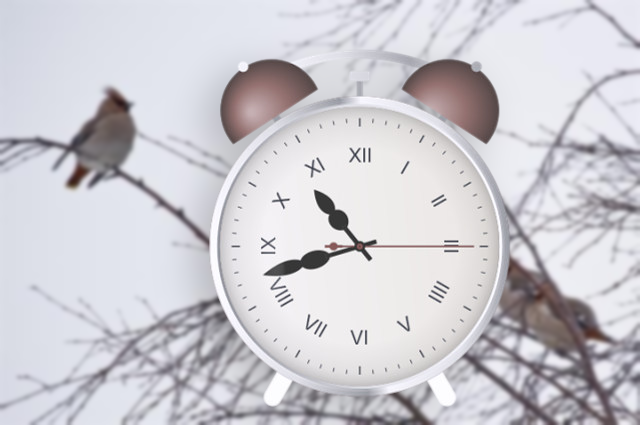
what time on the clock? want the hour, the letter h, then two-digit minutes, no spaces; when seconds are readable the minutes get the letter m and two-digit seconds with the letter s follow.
10h42m15s
